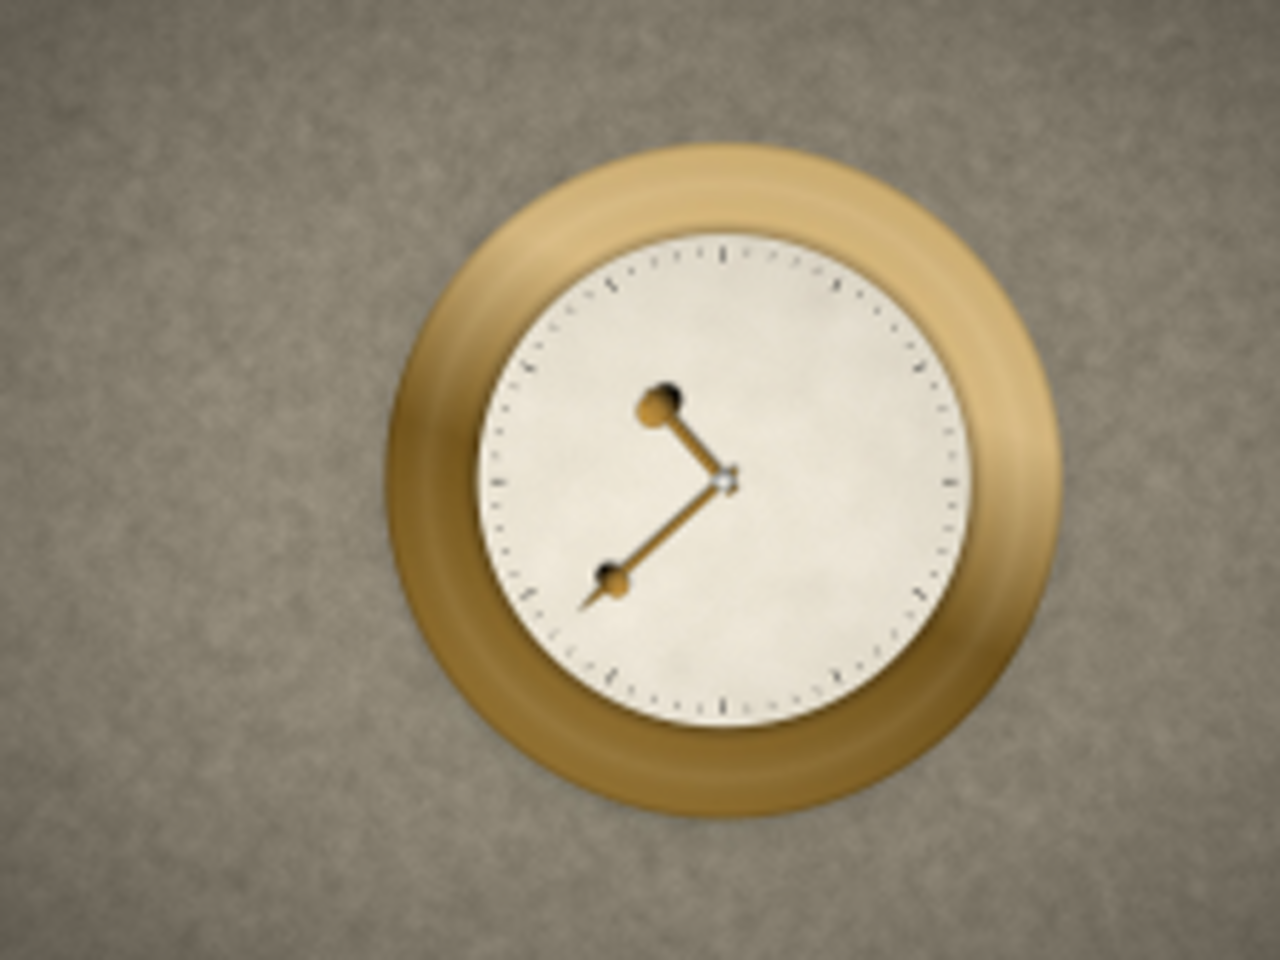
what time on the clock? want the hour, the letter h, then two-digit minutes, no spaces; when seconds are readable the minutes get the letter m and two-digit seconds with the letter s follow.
10h38
